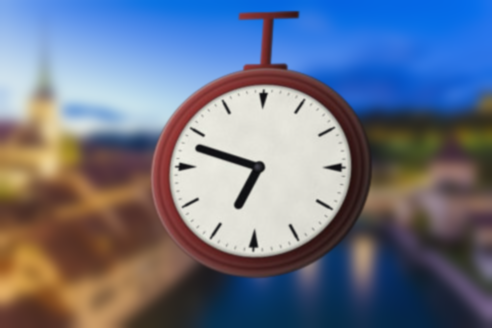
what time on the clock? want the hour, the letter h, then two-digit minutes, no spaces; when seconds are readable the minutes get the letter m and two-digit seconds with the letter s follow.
6h48
